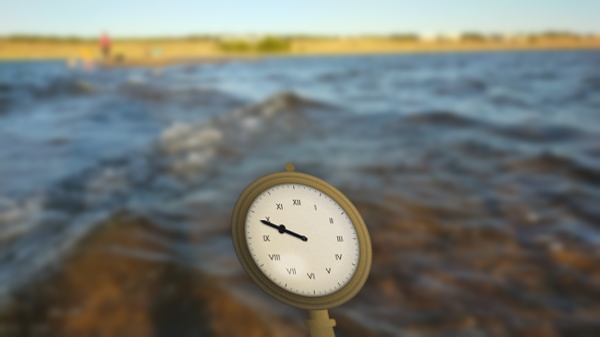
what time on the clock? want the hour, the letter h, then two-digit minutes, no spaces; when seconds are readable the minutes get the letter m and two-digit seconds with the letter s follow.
9h49
